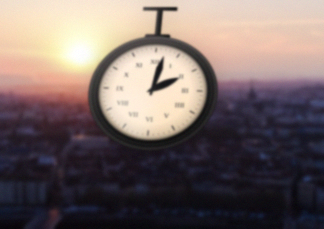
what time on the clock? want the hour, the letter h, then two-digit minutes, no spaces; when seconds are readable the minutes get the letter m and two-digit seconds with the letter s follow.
2h02
